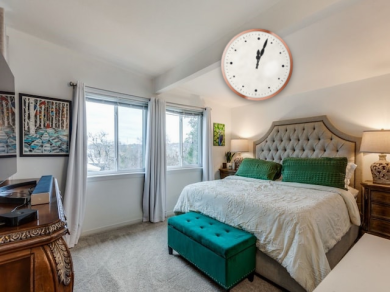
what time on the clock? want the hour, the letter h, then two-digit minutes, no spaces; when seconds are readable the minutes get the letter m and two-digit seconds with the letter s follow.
12h03
